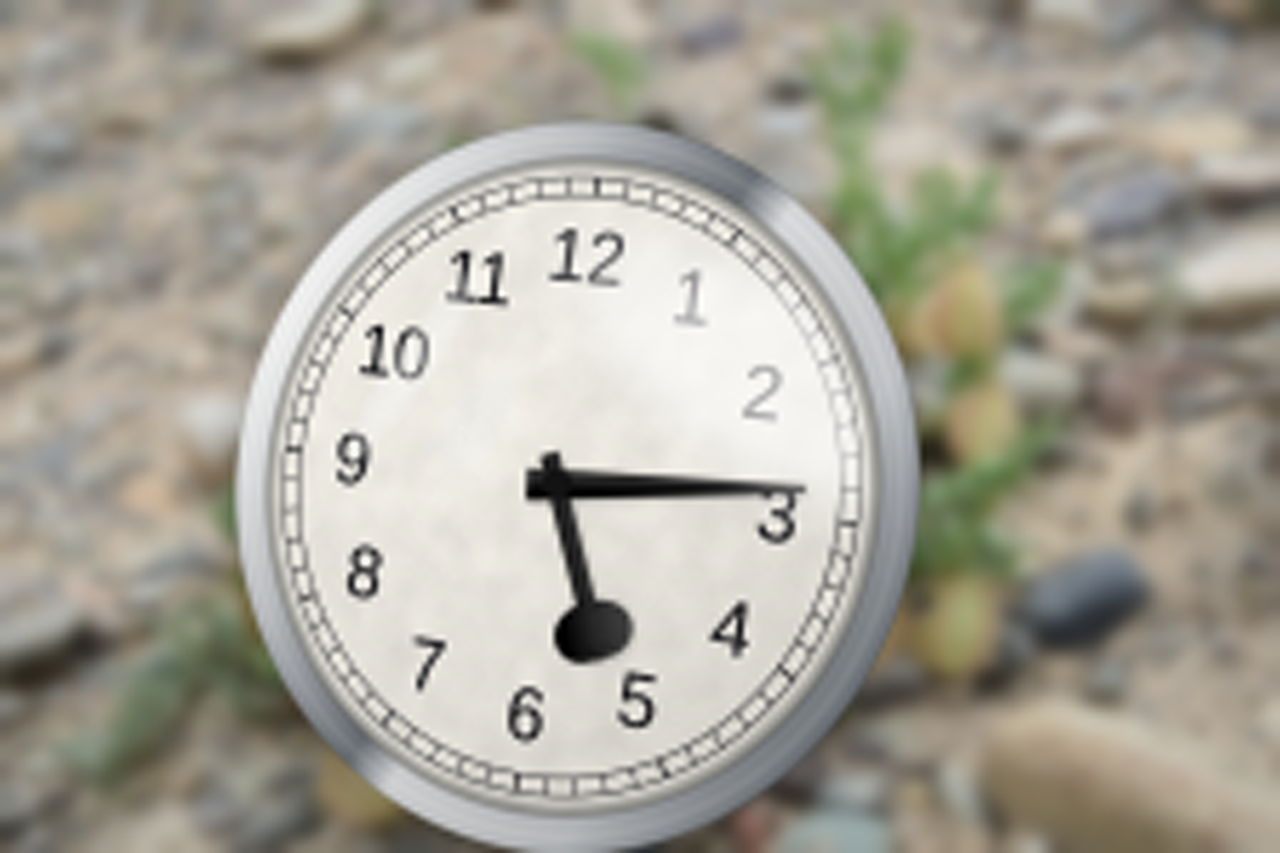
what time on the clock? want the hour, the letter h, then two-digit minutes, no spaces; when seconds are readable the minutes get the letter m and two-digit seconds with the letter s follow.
5h14
